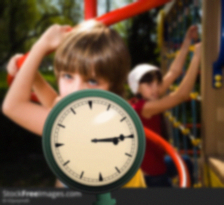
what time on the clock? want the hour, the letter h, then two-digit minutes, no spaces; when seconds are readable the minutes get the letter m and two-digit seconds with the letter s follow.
3h15
